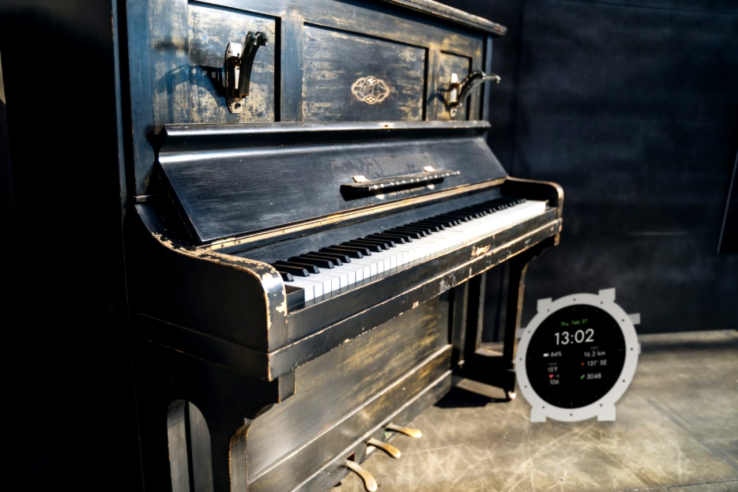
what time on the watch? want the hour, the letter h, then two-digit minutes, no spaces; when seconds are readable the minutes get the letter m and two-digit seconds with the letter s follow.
13h02
